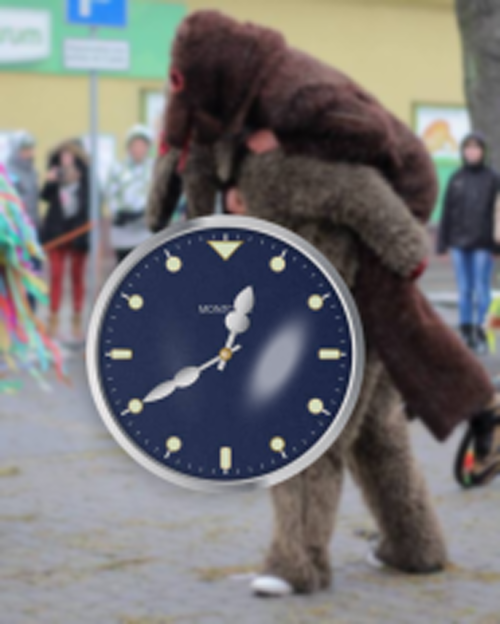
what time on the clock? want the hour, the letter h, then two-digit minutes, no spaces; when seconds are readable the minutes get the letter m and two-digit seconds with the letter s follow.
12h40
